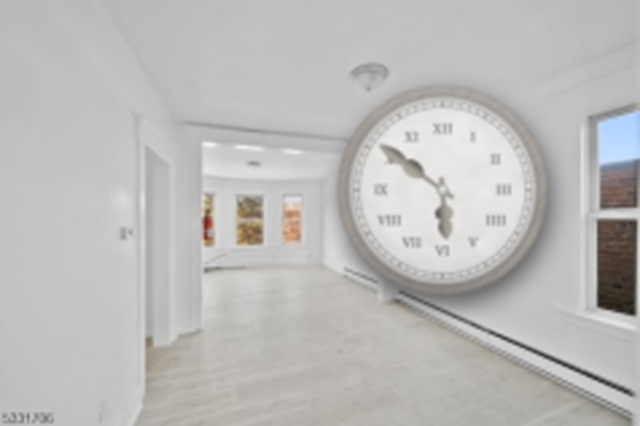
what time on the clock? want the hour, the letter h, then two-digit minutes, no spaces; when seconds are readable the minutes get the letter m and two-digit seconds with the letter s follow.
5h51
